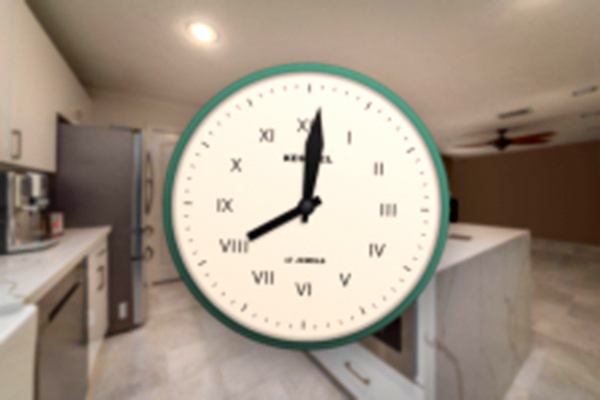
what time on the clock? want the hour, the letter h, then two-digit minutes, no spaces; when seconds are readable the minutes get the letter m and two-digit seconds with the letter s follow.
8h01
